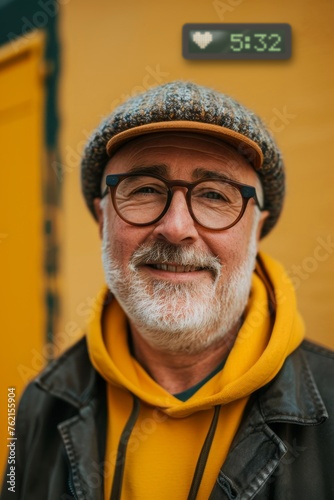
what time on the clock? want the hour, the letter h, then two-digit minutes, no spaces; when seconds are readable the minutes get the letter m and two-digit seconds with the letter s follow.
5h32
